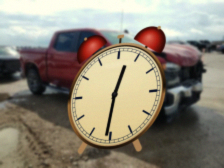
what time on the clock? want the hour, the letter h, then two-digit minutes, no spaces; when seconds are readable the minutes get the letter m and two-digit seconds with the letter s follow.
12h31
